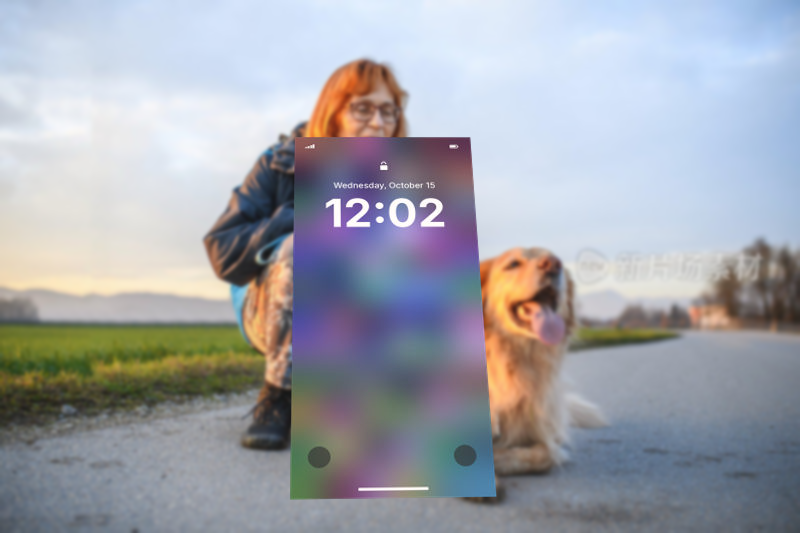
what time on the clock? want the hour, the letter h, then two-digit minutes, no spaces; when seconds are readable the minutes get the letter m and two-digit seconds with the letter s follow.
12h02
